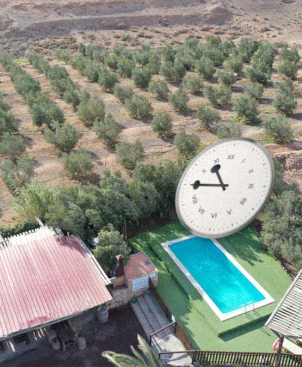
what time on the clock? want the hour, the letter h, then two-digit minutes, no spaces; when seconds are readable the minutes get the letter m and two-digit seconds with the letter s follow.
10h45
